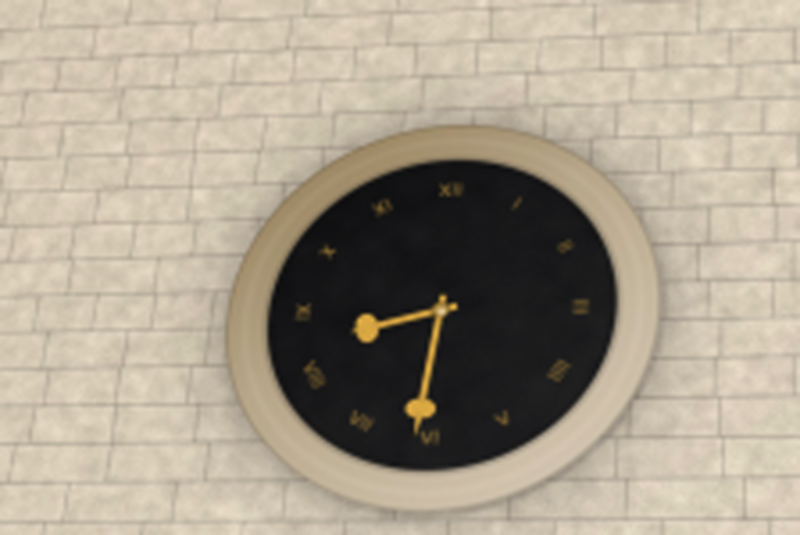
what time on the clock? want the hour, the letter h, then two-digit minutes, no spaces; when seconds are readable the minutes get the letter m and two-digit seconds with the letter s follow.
8h31
